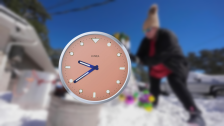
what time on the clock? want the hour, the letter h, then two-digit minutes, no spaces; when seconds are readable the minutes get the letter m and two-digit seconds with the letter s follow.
9h39
